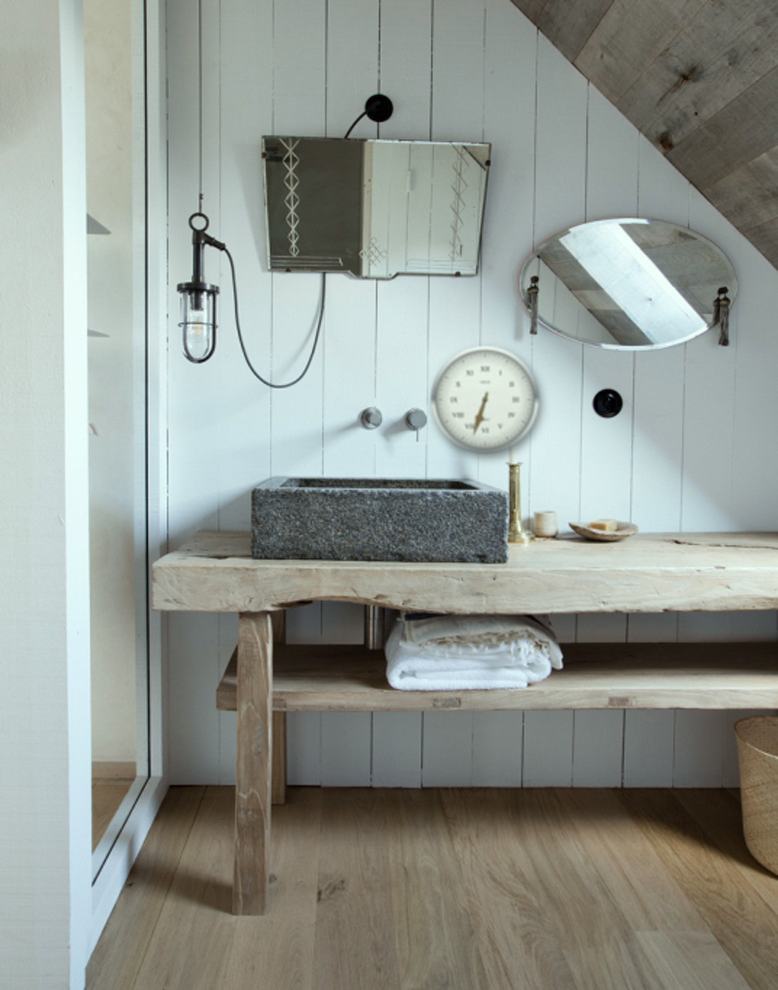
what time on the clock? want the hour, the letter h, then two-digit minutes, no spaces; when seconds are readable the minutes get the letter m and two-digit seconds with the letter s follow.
6h33
